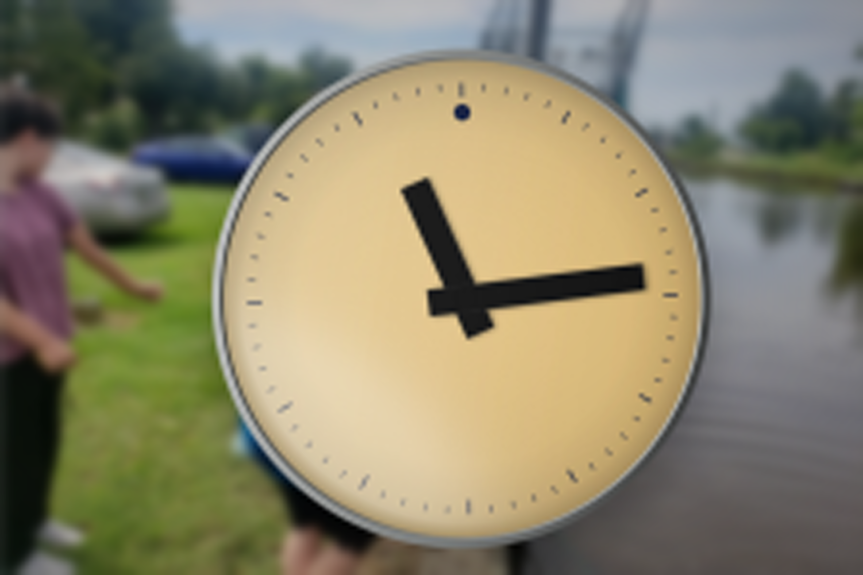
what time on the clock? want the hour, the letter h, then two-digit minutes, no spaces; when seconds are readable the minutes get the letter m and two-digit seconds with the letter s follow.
11h14
